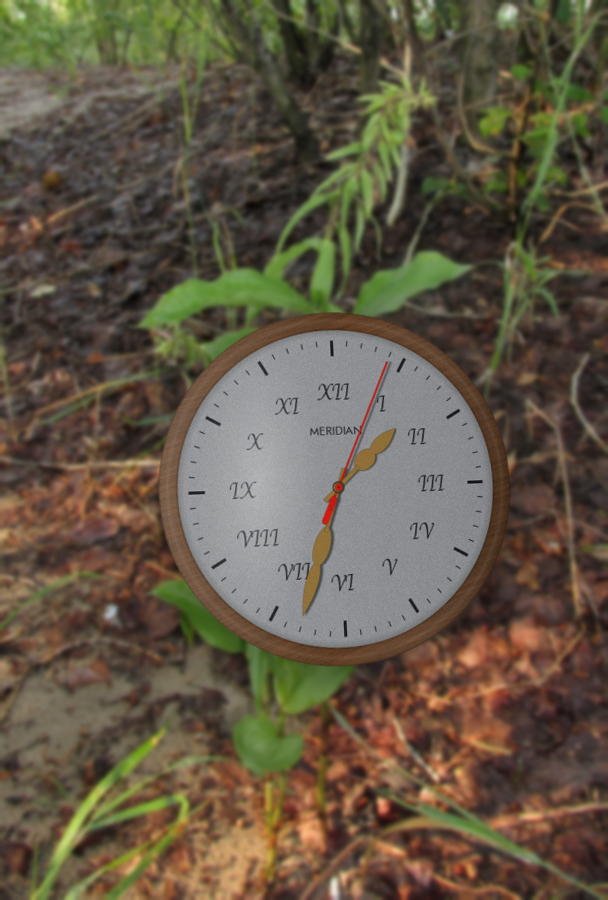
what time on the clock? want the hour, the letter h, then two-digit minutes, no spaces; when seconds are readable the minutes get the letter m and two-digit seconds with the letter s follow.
1h33m04s
